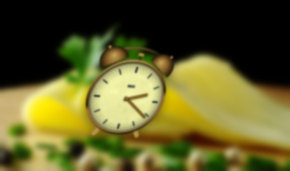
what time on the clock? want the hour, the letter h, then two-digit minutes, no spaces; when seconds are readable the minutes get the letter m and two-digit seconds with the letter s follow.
2h21
